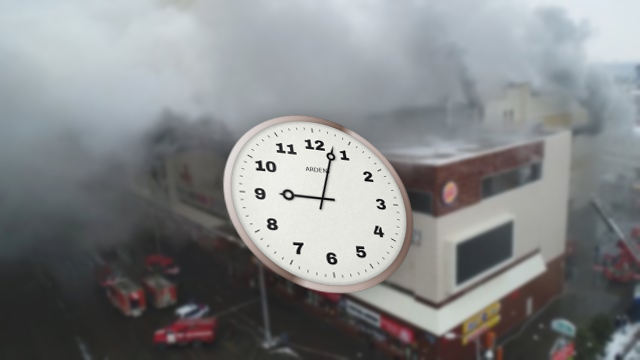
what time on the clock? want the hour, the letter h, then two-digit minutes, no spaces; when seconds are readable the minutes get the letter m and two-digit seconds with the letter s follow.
9h03
